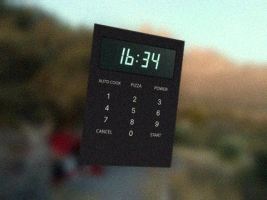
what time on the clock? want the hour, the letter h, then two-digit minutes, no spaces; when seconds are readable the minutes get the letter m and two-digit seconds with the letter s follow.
16h34
